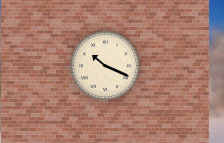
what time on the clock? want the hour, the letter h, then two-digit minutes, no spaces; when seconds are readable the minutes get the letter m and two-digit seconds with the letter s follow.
10h19
